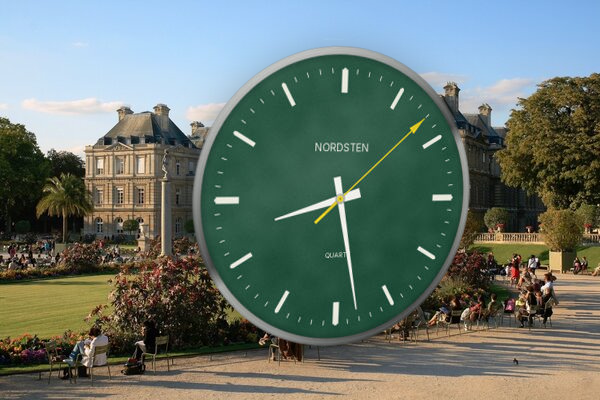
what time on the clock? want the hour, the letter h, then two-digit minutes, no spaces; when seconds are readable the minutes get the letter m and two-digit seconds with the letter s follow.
8h28m08s
